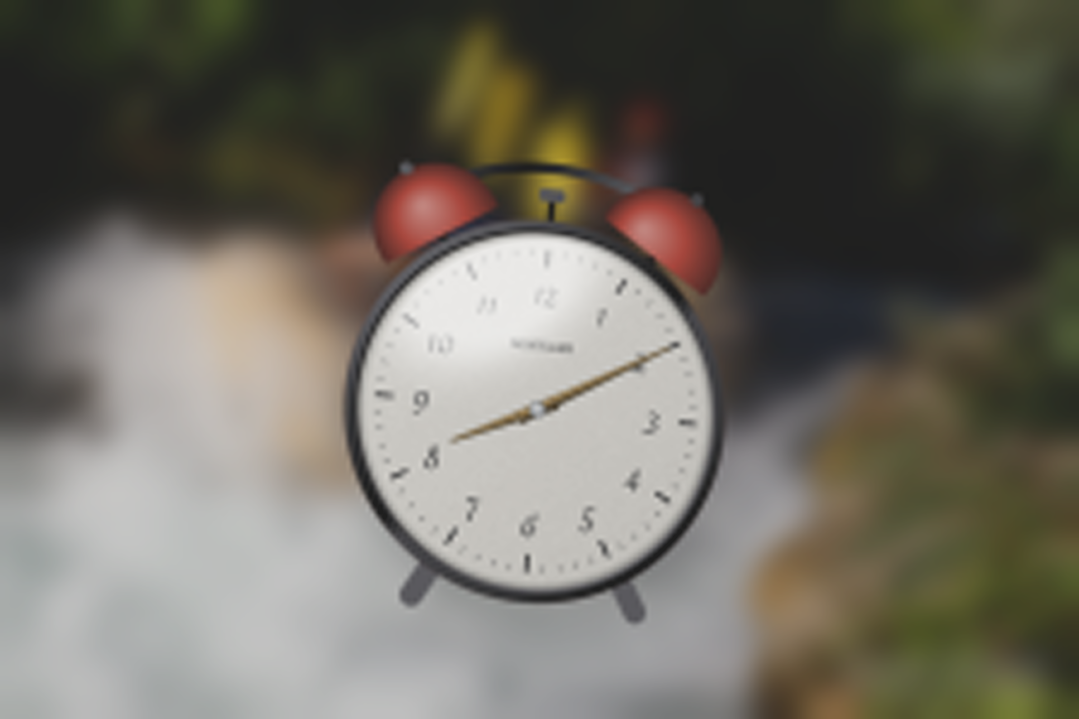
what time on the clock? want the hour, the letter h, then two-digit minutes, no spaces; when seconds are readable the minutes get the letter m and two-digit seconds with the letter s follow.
8h10
